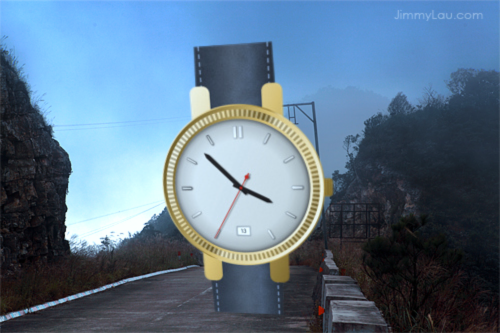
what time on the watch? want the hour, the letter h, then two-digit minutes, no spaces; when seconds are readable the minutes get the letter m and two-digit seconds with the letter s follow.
3h52m35s
